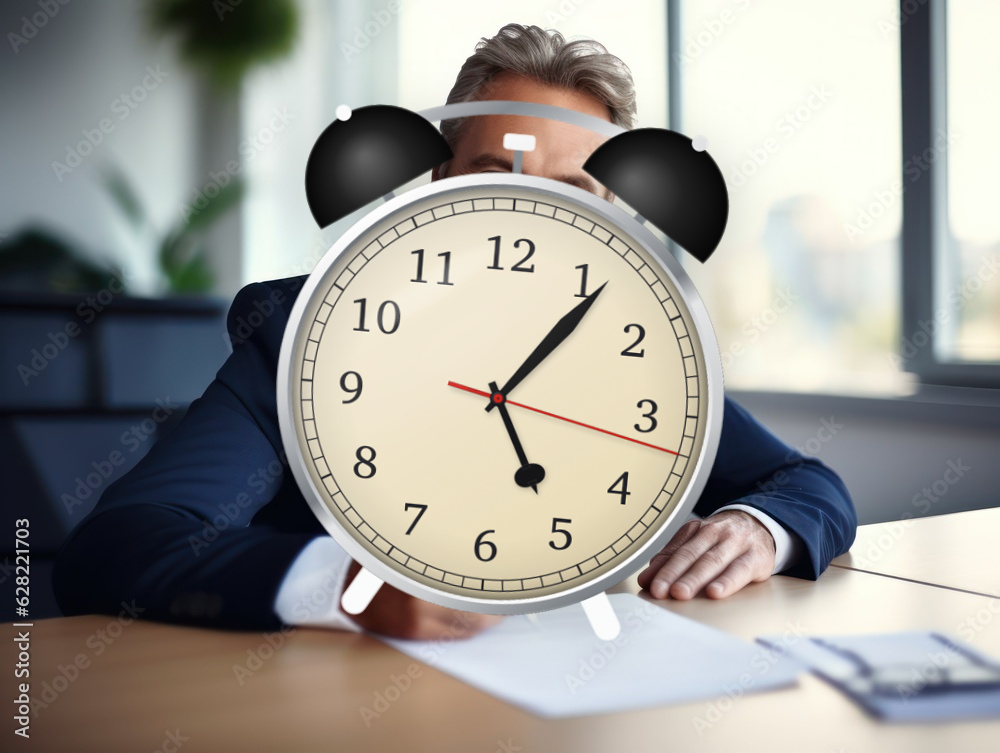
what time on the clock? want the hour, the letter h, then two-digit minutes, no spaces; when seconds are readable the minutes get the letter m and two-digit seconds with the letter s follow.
5h06m17s
